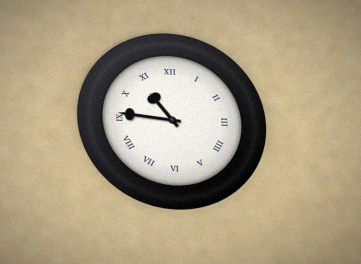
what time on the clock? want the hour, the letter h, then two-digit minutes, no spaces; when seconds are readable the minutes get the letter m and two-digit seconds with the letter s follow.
10h46
